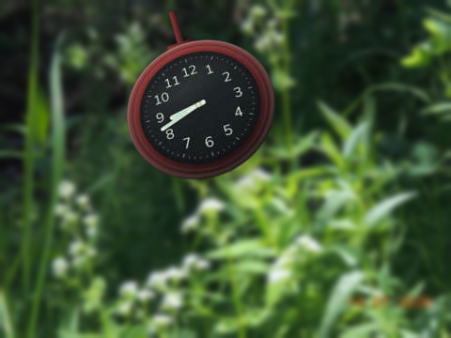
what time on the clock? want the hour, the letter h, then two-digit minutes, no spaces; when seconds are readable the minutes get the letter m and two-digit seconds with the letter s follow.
8h42
